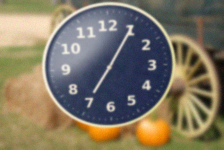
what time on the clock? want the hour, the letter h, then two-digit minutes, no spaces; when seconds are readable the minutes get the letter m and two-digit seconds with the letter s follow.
7h05
